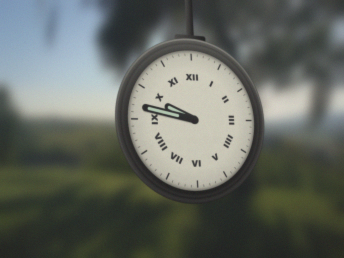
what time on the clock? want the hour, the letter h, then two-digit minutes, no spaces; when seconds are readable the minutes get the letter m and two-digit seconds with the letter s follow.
9h47
